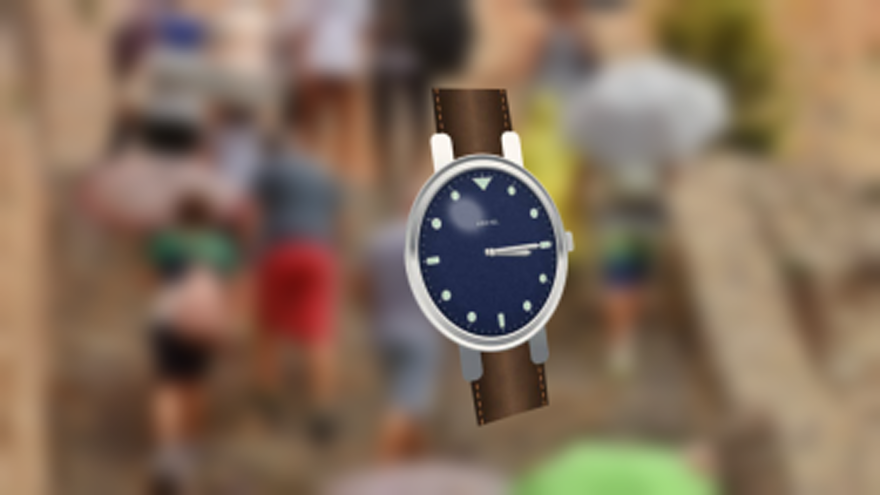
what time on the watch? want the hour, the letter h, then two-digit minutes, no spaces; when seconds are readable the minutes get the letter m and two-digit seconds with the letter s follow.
3h15
